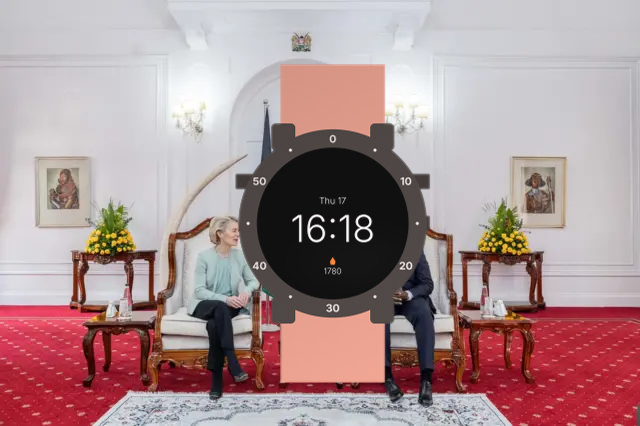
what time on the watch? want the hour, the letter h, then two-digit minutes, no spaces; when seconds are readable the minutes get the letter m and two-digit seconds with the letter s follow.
16h18
